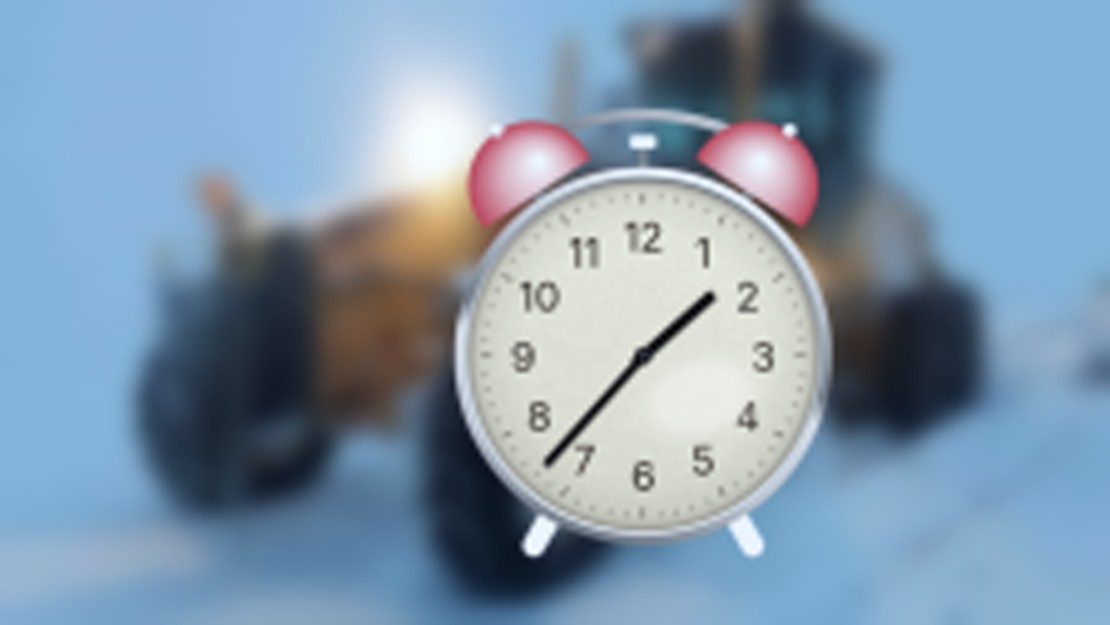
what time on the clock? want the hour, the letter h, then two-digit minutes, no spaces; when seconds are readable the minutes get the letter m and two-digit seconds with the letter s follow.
1h37
